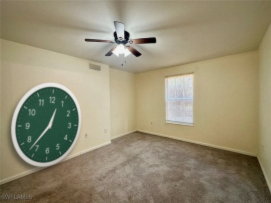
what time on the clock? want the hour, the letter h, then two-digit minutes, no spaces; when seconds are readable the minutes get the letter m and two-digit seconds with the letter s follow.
12h37
